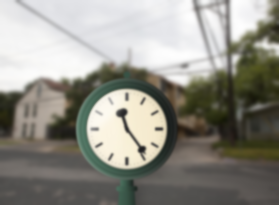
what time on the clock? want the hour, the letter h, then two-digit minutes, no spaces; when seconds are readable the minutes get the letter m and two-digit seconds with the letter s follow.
11h24
